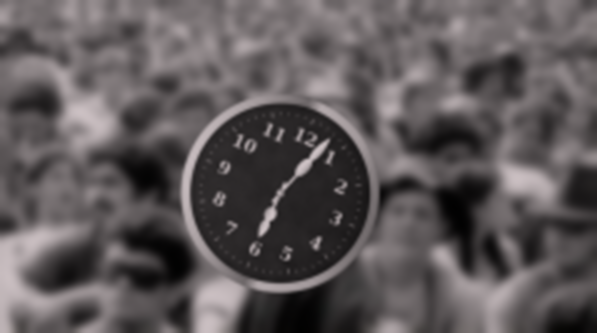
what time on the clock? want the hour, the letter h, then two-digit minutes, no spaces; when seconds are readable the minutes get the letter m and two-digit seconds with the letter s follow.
6h03
